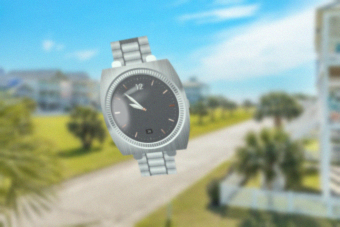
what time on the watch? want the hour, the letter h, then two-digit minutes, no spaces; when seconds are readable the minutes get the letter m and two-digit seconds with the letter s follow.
9h53
